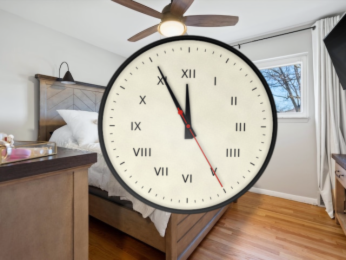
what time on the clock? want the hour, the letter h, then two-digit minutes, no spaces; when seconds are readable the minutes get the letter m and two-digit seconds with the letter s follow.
11h55m25s
